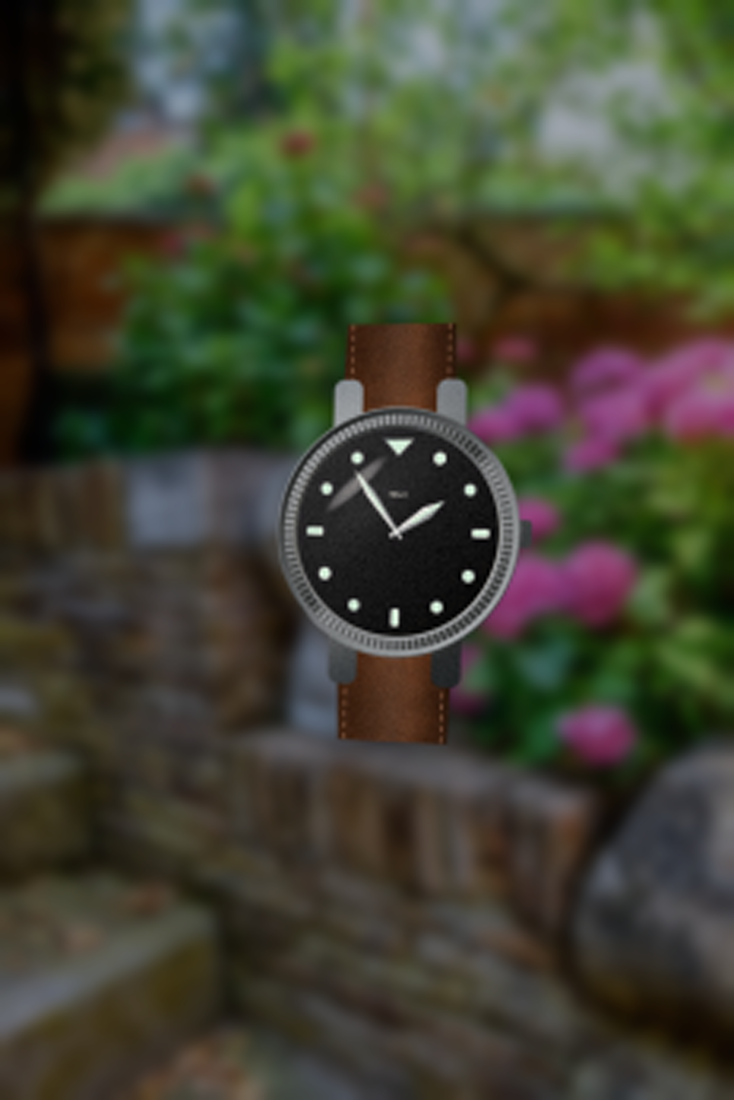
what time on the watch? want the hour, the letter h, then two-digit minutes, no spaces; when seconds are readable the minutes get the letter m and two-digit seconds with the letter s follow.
1h54
